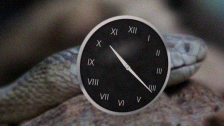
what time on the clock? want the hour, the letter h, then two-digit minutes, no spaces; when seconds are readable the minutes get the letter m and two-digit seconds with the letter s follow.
10h21
